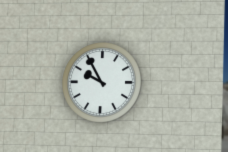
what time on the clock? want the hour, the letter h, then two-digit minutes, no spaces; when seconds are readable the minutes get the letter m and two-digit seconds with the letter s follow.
9h55
